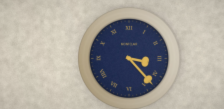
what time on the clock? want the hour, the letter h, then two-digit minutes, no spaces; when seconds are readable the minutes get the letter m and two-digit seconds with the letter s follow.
3h23
